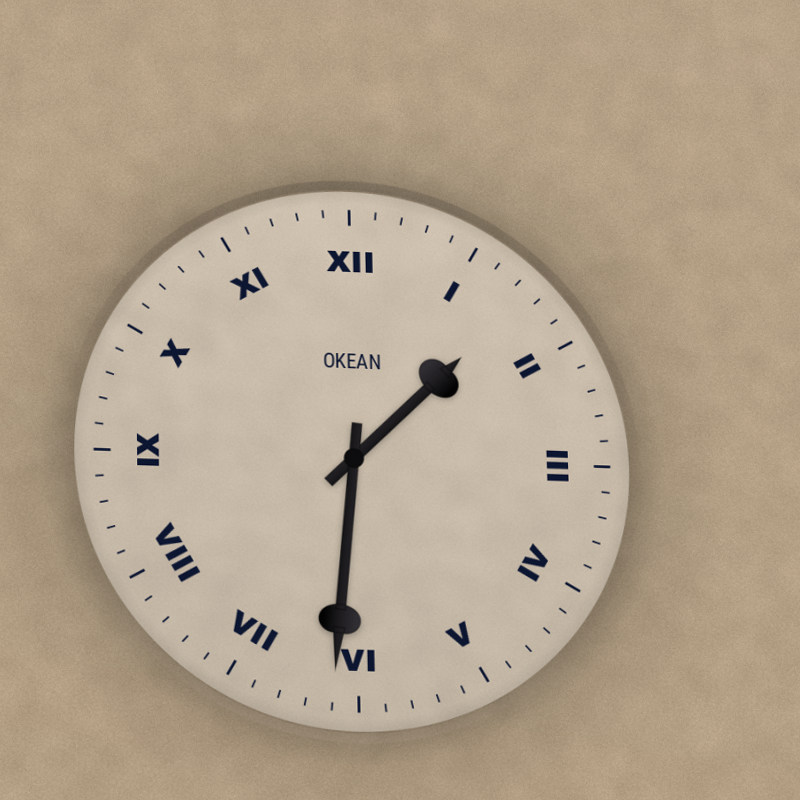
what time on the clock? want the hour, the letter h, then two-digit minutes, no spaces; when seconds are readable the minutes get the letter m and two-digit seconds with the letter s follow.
1h31
